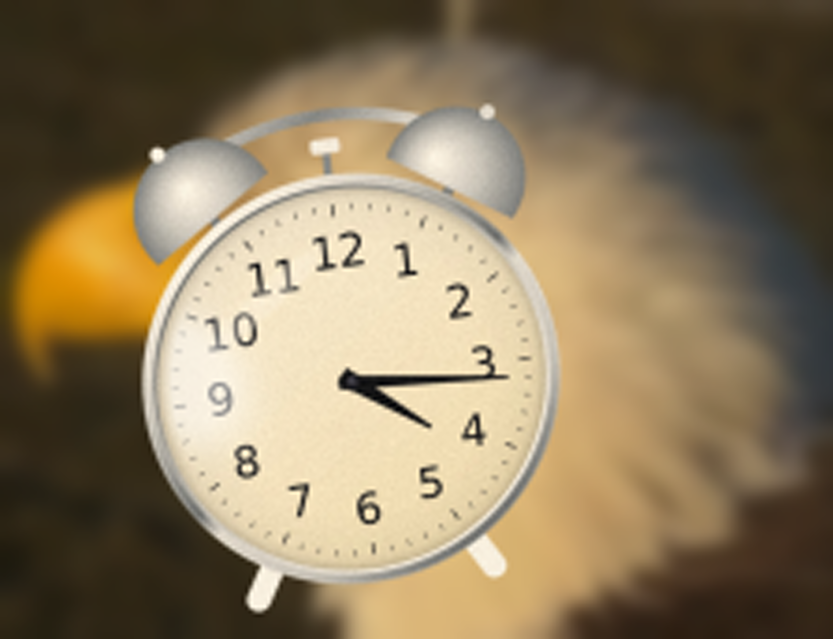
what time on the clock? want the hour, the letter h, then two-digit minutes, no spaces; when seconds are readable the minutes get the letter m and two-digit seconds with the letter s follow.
4h16
